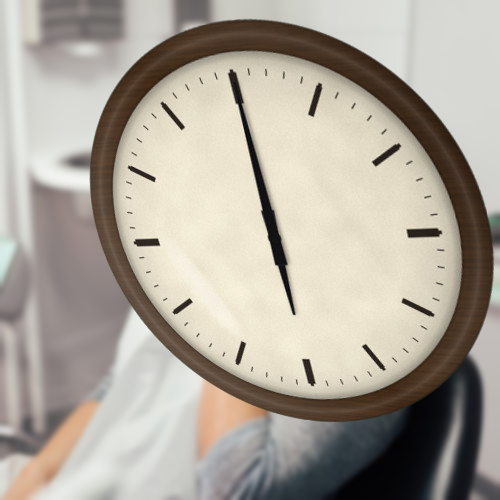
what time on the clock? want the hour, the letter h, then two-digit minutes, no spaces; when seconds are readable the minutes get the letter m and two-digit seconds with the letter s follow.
6h00
